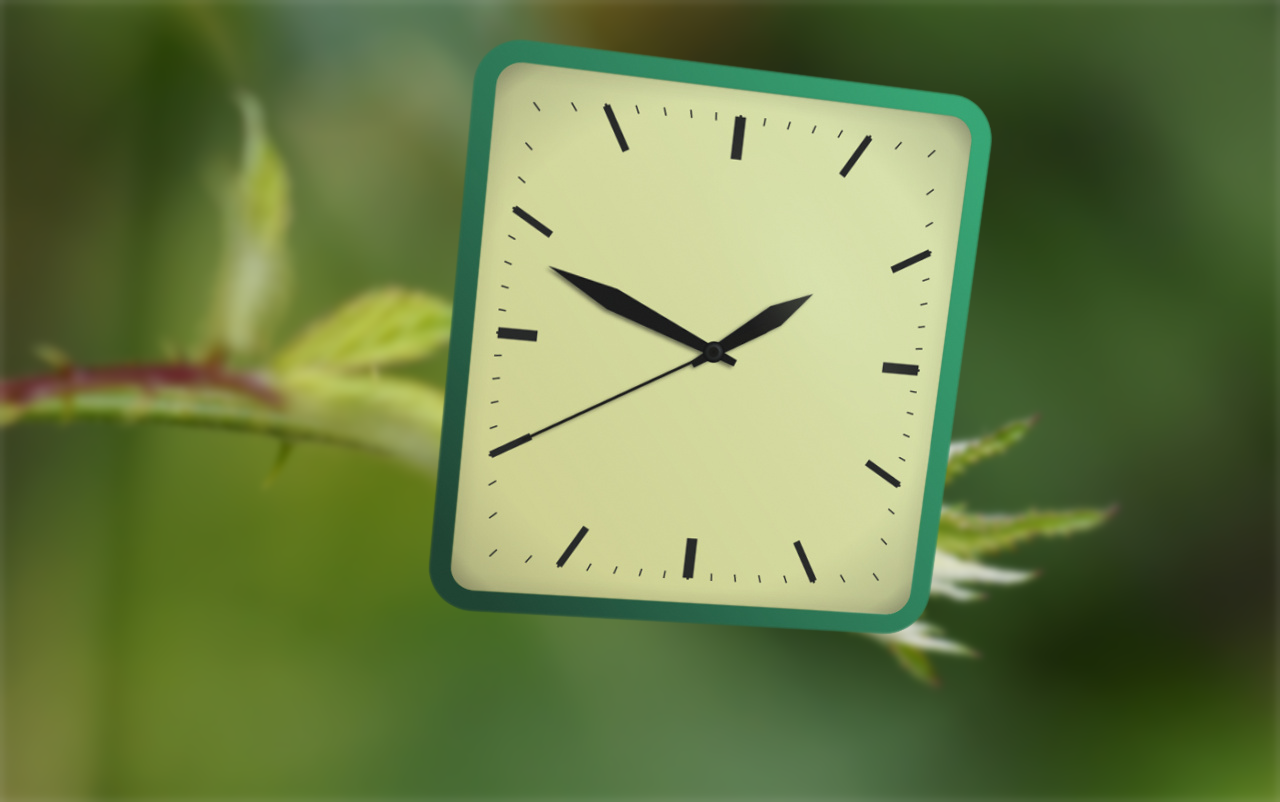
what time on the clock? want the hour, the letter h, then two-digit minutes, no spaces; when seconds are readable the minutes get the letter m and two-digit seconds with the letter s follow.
1h48m40s
